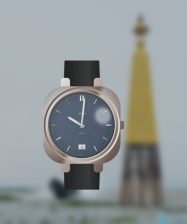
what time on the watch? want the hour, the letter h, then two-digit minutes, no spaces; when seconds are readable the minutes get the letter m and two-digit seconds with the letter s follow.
10h01
